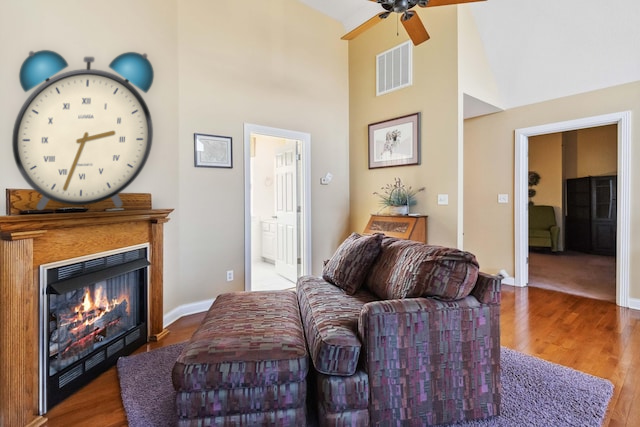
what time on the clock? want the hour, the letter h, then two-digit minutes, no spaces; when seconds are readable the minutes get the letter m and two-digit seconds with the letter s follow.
2h33
